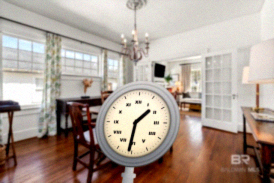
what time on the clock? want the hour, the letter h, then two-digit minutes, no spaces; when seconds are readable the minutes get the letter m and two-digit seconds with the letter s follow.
1h31
